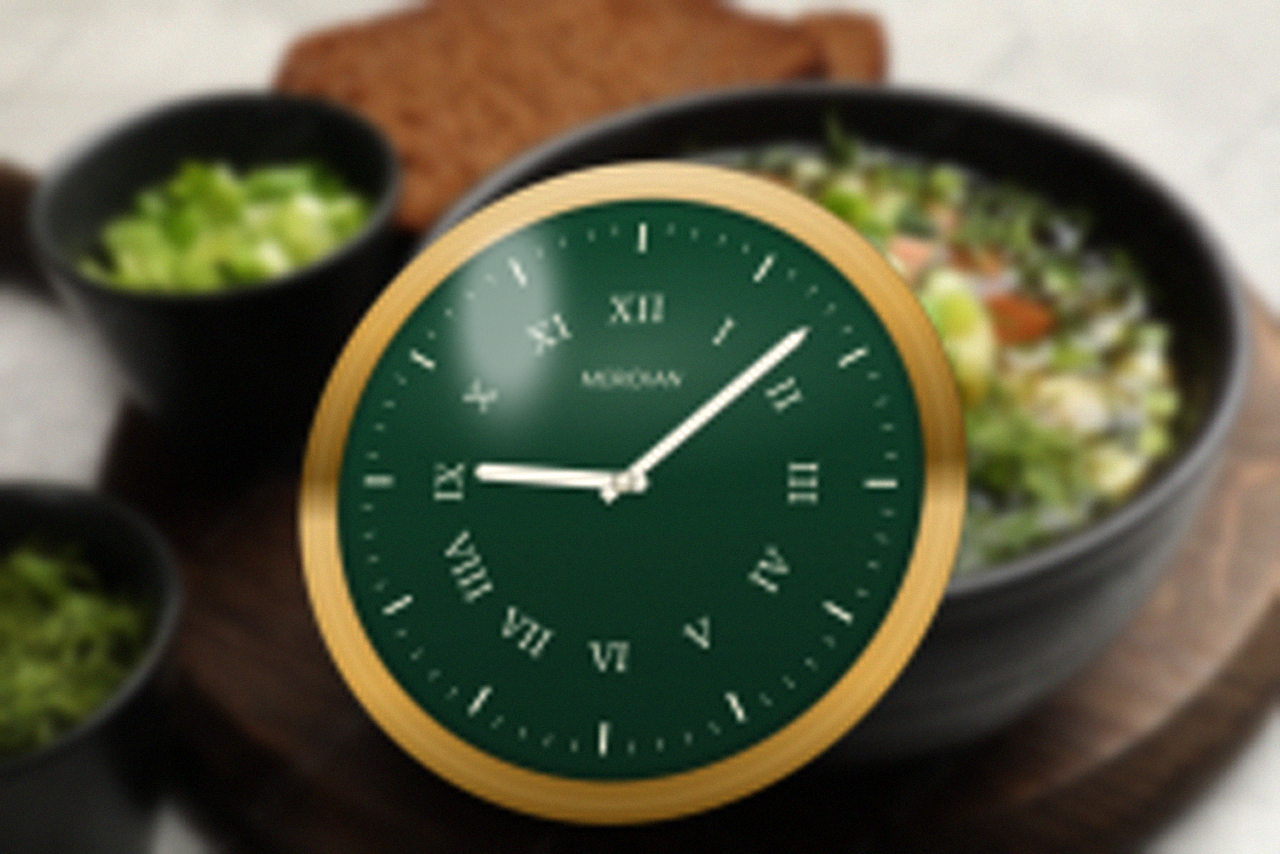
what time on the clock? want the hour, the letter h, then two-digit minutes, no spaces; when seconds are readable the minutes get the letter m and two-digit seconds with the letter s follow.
9h08
